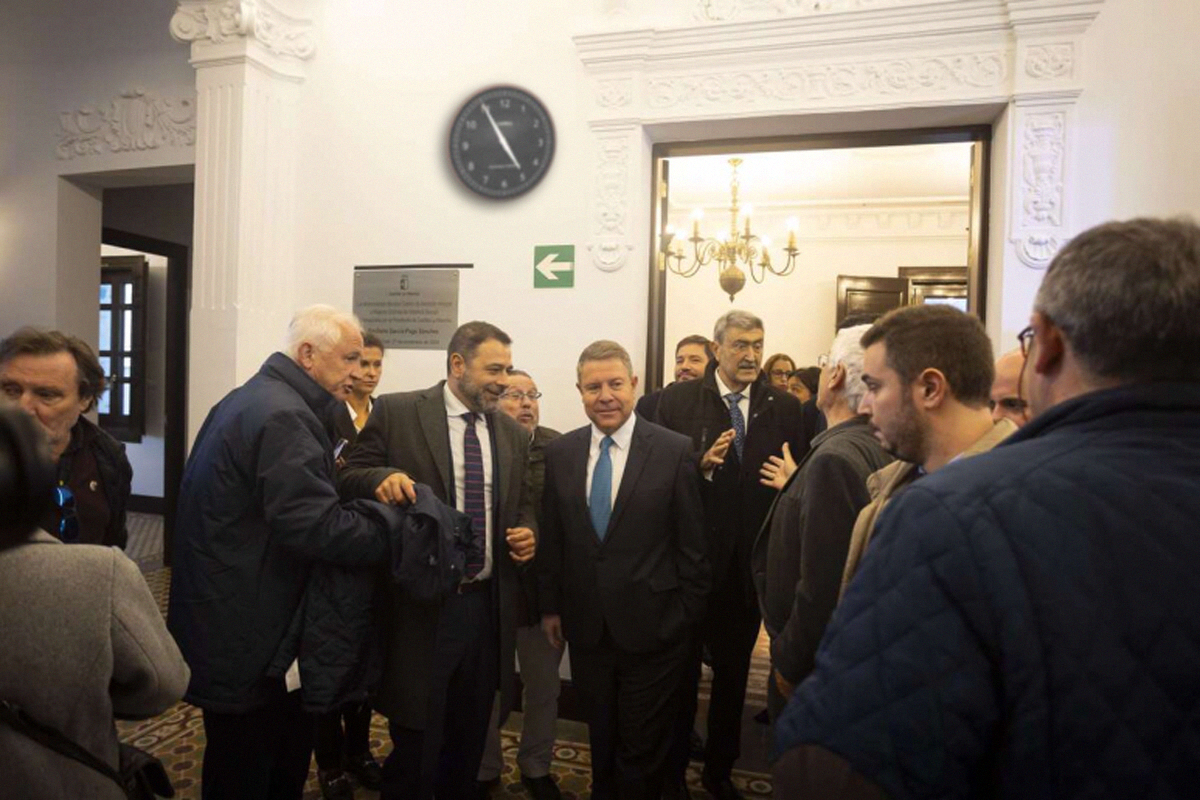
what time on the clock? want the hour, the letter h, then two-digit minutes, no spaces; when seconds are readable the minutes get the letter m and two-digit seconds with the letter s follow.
4h55
